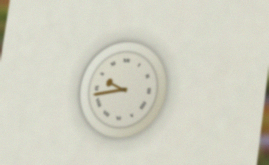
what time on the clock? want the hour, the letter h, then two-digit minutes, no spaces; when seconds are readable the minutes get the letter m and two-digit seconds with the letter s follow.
9h43
